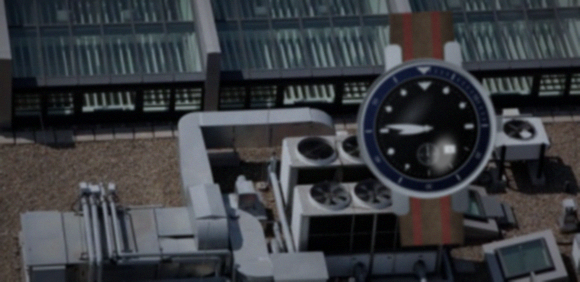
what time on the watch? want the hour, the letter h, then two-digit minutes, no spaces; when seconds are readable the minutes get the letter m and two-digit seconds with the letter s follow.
8h46
